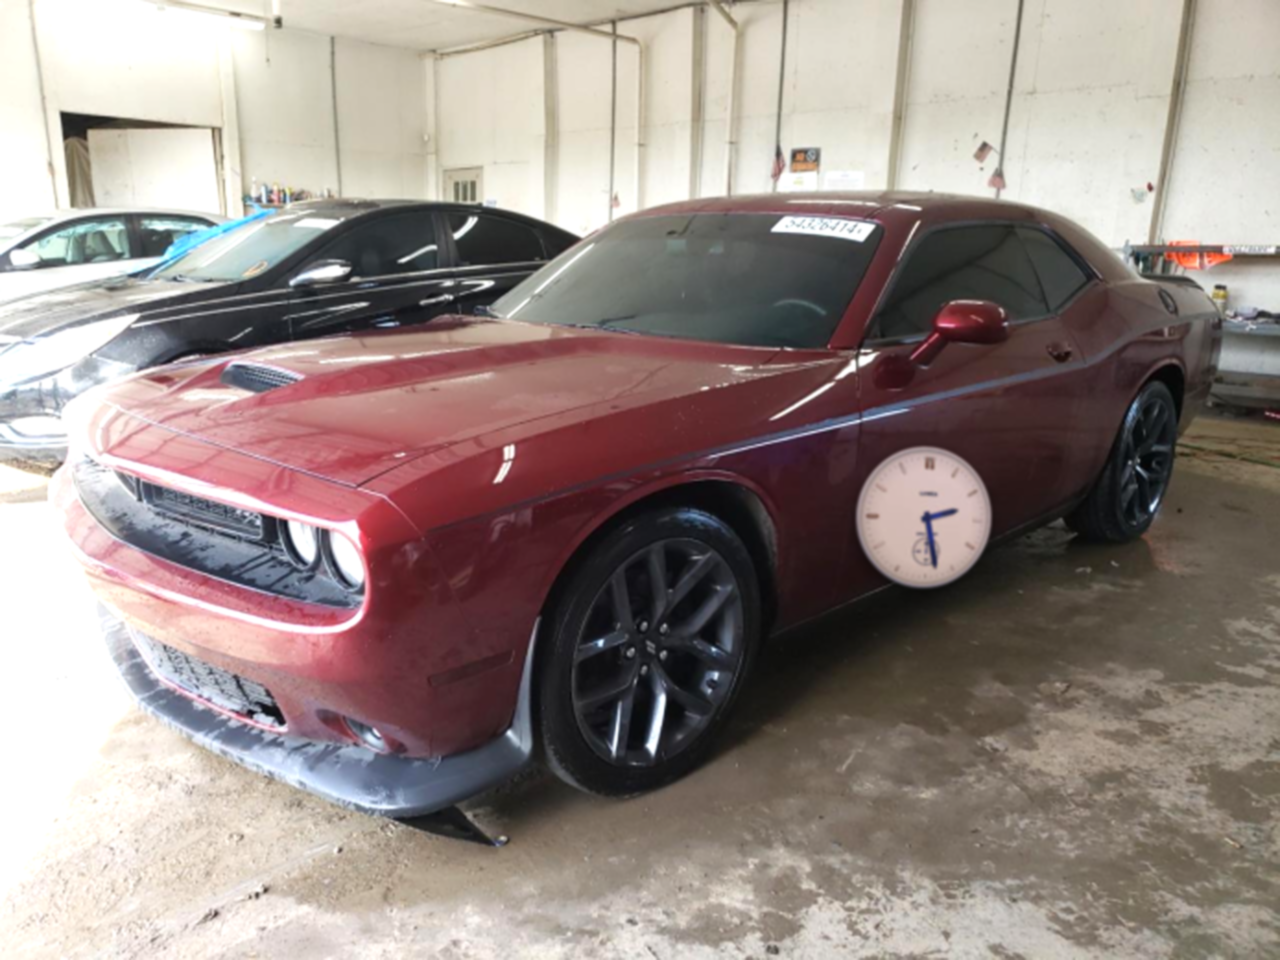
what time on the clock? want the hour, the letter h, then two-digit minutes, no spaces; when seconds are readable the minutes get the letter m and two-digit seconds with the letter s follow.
2h28
